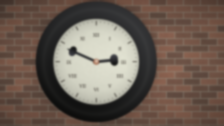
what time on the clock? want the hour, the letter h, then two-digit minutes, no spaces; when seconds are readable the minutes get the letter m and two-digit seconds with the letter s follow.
2h49
